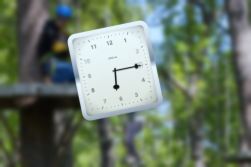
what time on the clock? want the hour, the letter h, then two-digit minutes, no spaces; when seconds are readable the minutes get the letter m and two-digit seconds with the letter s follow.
6h15
